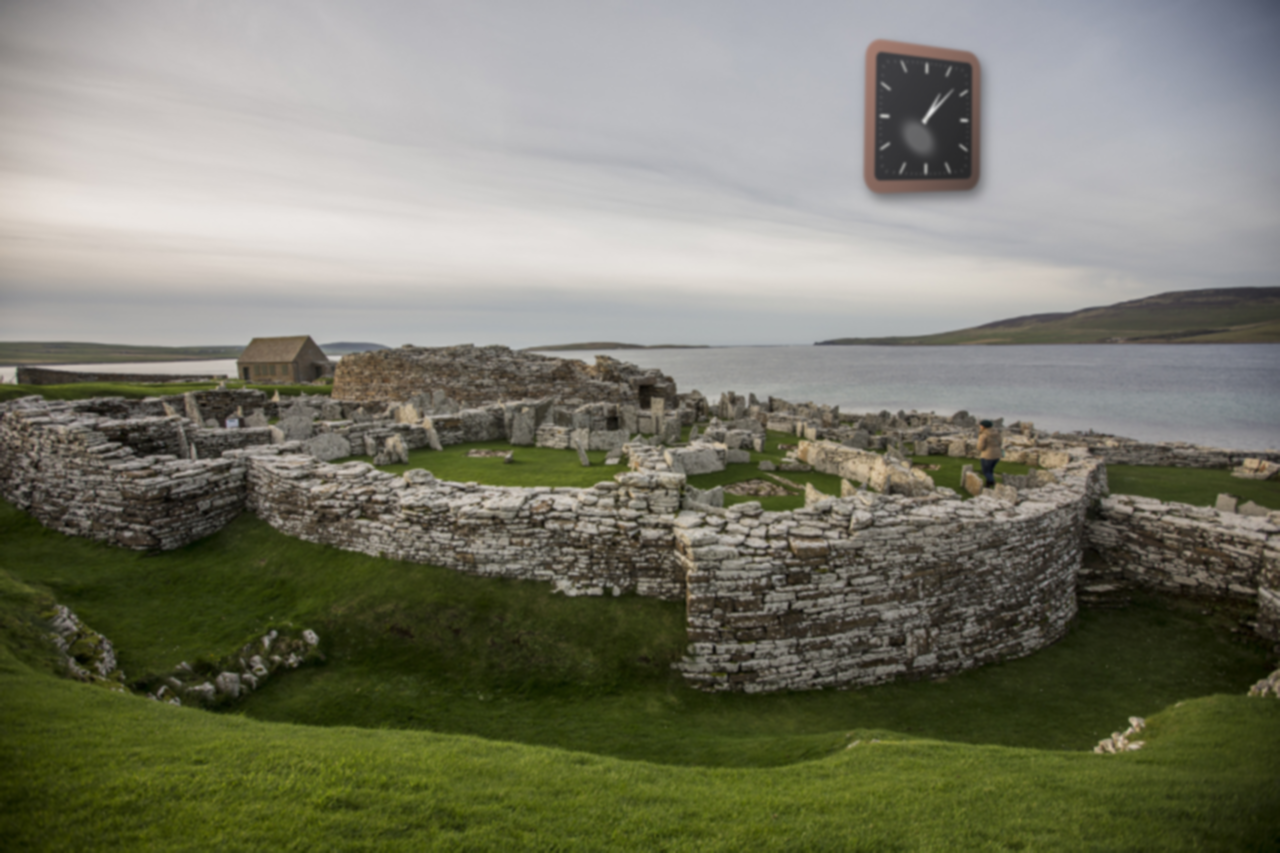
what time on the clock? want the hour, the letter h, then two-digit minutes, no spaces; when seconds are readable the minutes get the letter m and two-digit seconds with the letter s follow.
1h08
